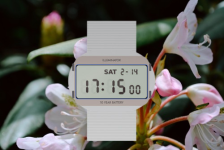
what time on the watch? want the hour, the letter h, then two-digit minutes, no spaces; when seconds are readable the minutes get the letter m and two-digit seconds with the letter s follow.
17h15m00s
